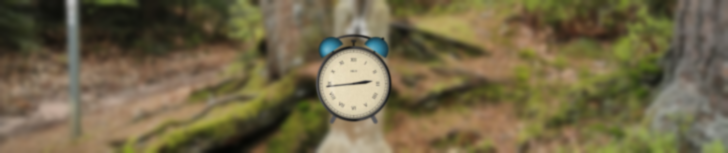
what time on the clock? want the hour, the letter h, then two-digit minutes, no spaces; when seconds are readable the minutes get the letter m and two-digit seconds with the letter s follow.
2h44
